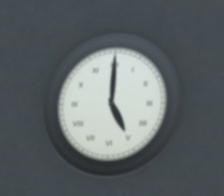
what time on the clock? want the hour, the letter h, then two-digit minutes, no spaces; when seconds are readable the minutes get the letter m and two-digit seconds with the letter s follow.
5h00
